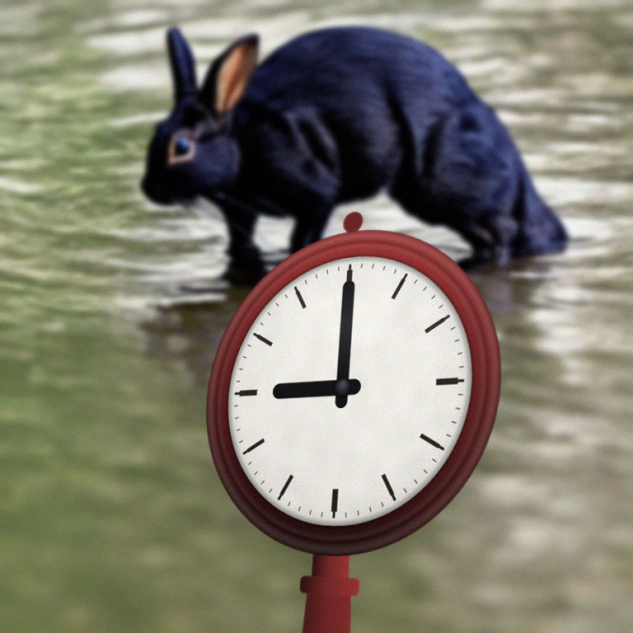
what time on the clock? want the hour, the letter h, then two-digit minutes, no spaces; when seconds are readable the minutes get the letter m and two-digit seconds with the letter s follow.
9h00
